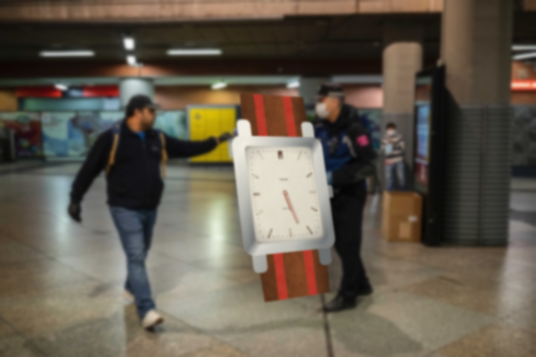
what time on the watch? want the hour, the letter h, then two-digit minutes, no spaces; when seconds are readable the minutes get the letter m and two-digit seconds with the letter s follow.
5h27
